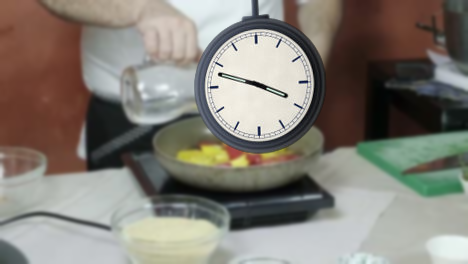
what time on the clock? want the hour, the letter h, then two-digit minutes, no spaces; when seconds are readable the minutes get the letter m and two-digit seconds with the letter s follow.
3h48
